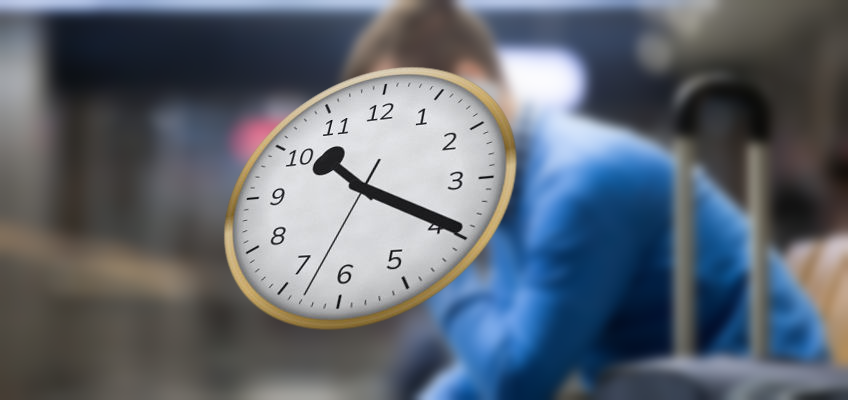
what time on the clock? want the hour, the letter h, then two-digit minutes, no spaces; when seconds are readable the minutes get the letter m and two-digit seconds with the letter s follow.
10h19m33s
